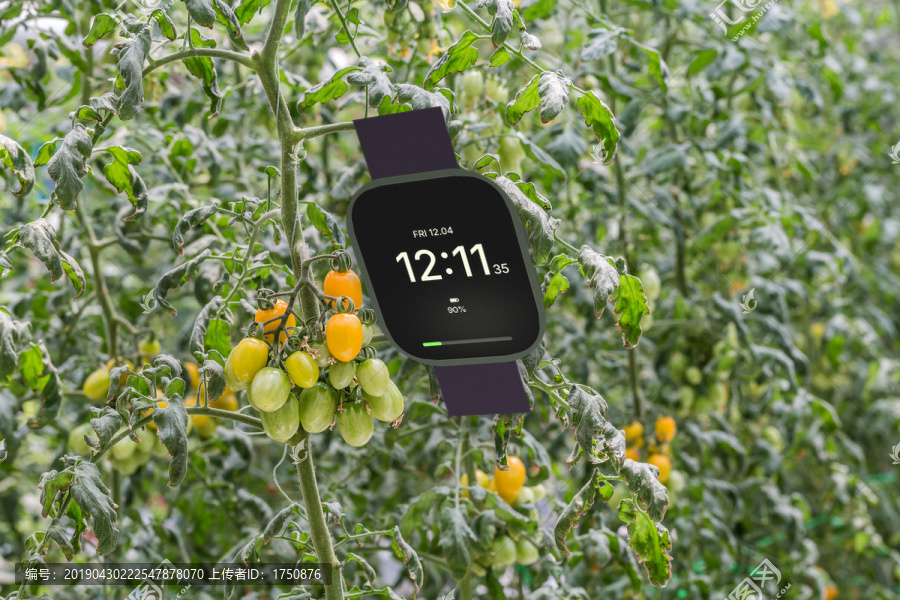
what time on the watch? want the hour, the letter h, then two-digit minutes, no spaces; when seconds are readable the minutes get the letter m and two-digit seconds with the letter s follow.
12h11m35s
